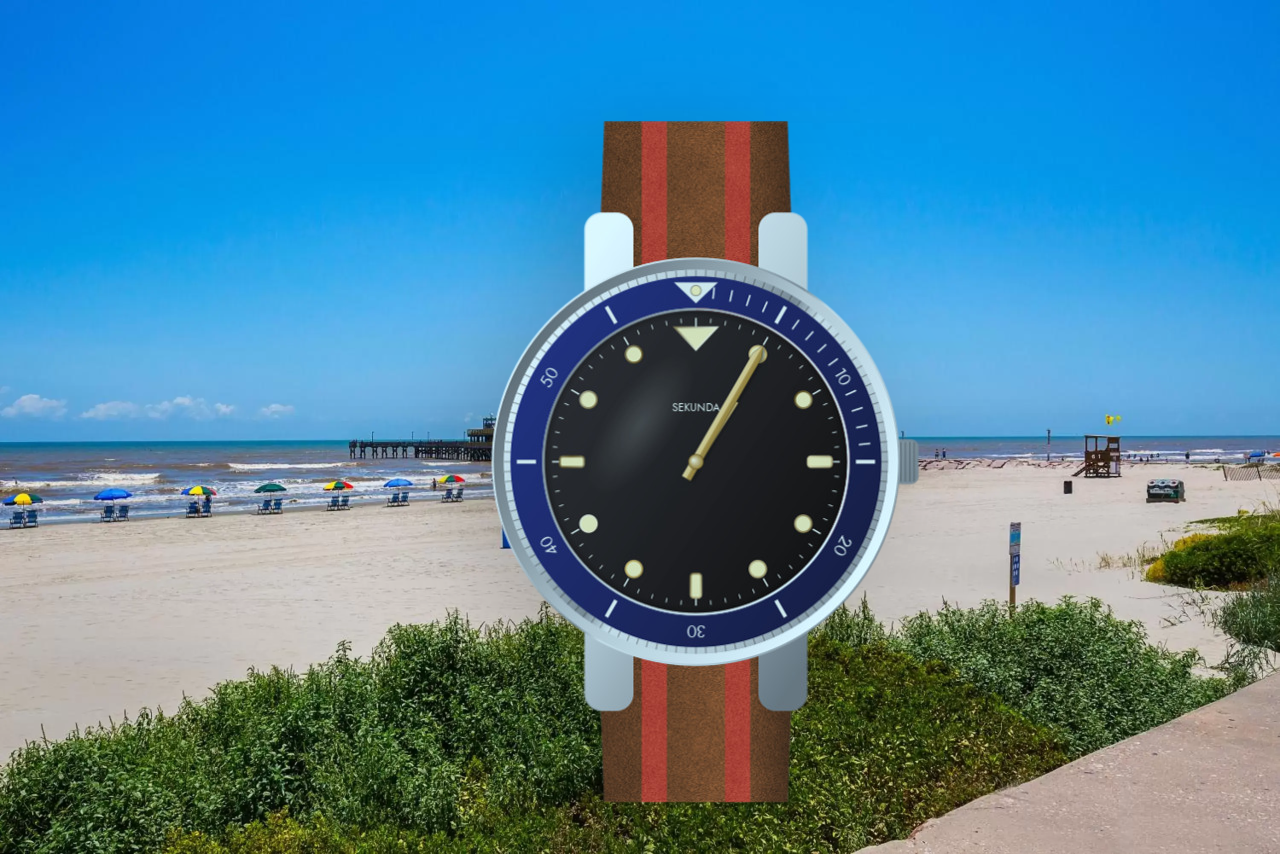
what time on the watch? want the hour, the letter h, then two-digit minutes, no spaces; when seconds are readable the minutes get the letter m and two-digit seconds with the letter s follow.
1h05
